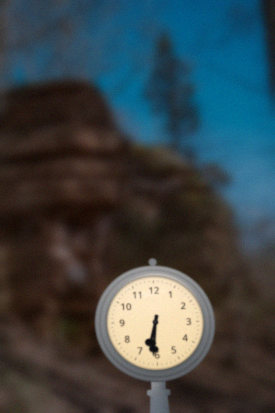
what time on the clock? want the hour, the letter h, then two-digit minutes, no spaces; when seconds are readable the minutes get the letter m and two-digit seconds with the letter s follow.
6h31
